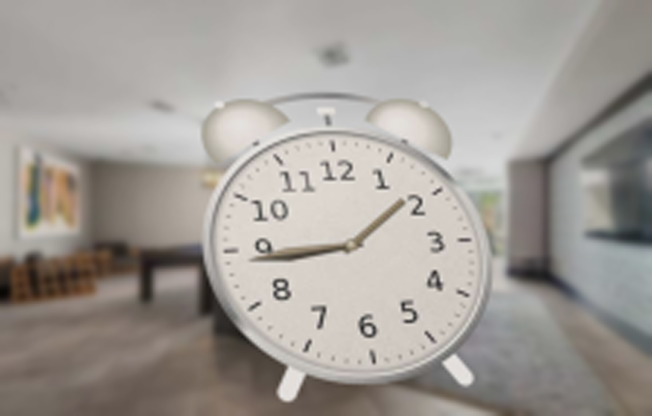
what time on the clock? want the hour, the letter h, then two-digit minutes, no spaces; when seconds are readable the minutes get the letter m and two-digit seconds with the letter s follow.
1h44
